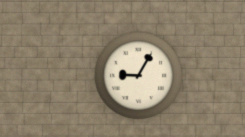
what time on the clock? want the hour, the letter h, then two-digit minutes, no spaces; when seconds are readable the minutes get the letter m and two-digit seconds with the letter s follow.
9h05
